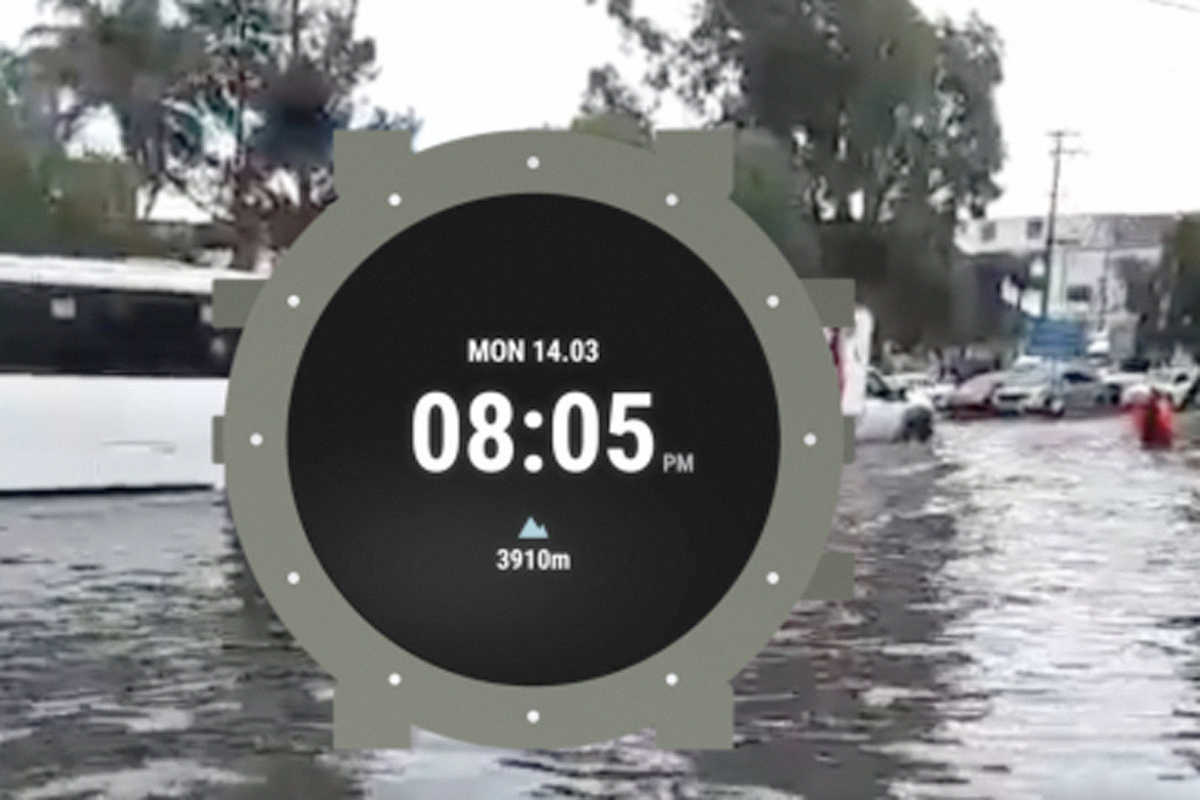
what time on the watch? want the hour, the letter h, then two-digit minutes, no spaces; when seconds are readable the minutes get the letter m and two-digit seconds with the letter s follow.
8h05
